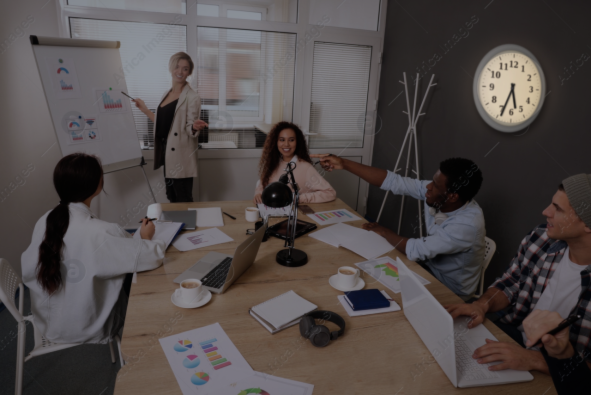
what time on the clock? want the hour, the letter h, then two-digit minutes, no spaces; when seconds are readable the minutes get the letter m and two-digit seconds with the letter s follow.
5h34
